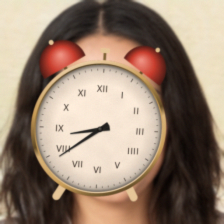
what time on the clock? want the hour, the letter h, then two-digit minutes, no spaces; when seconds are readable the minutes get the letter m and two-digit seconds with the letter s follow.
8h39
